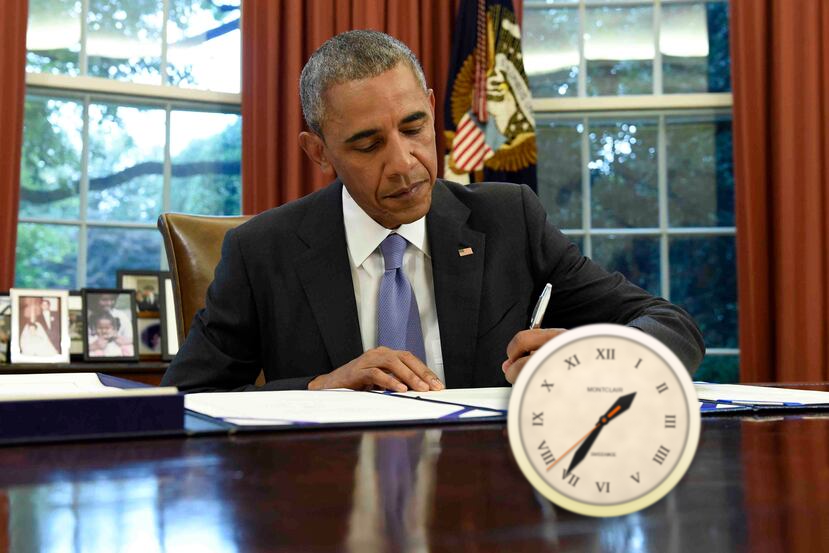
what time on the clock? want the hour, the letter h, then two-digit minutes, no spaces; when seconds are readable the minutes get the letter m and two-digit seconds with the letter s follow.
1h35m38s
